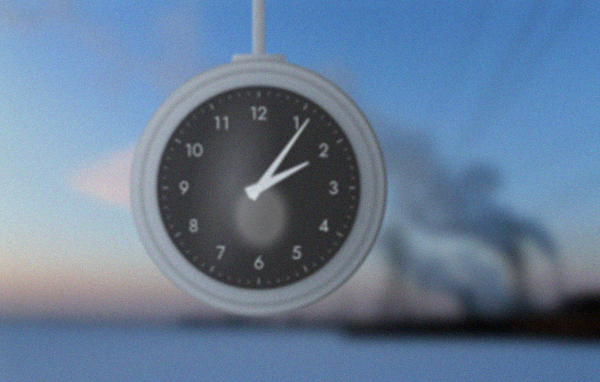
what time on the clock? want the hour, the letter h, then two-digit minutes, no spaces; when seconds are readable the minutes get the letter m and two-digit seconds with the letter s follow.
2h06
